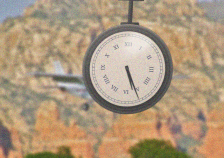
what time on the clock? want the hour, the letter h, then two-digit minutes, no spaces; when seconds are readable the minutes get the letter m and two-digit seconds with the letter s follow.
5h26
